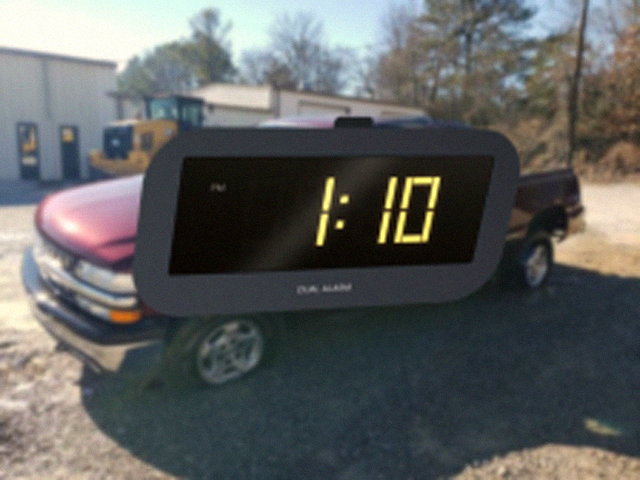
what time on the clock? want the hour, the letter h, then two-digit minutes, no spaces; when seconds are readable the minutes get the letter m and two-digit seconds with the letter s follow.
1h10
